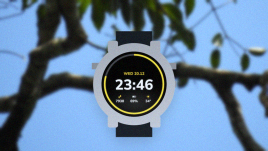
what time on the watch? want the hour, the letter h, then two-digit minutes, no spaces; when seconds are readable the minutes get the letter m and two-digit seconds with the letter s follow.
23h46
